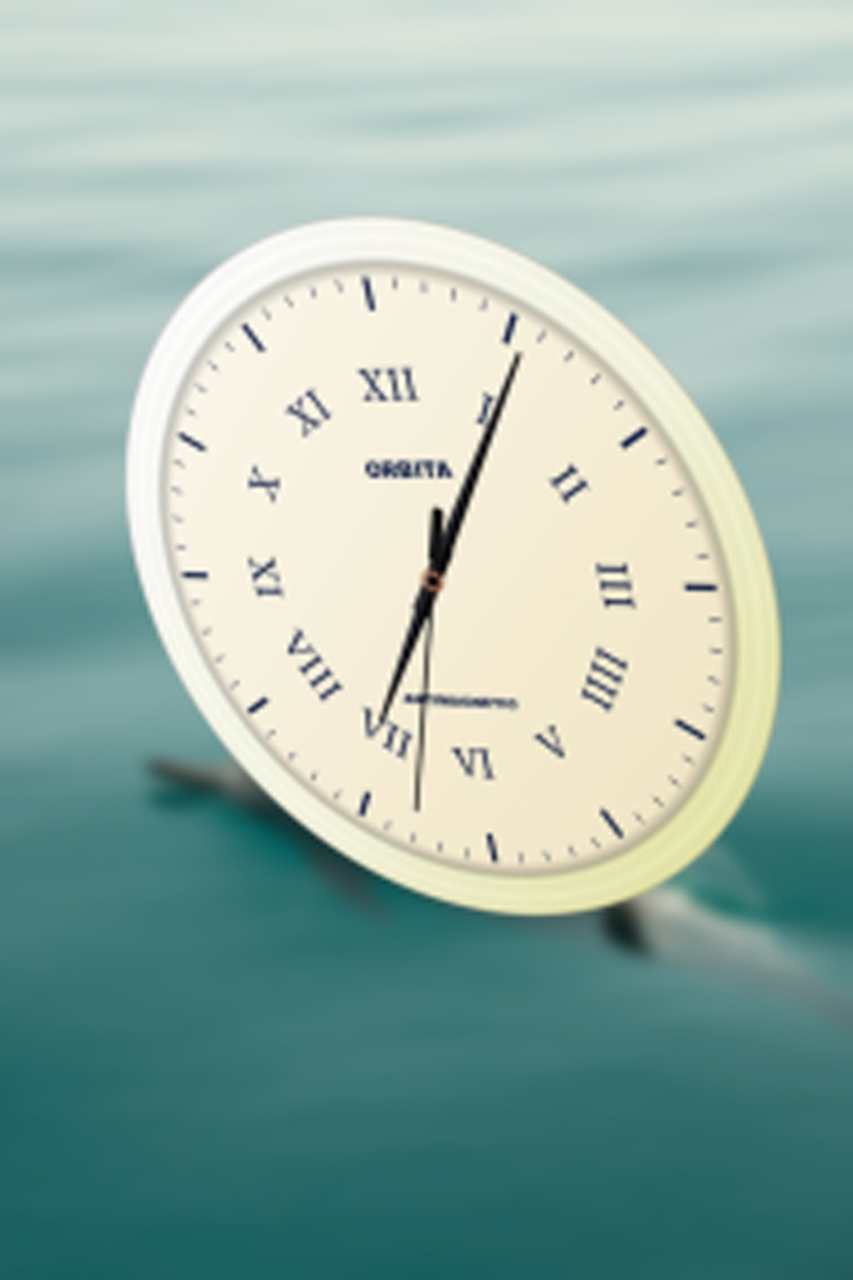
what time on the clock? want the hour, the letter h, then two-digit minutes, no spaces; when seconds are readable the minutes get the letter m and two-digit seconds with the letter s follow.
7h05m33s
